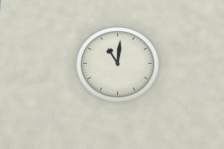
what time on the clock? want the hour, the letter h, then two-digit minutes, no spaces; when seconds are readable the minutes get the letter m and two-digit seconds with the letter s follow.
11h01
